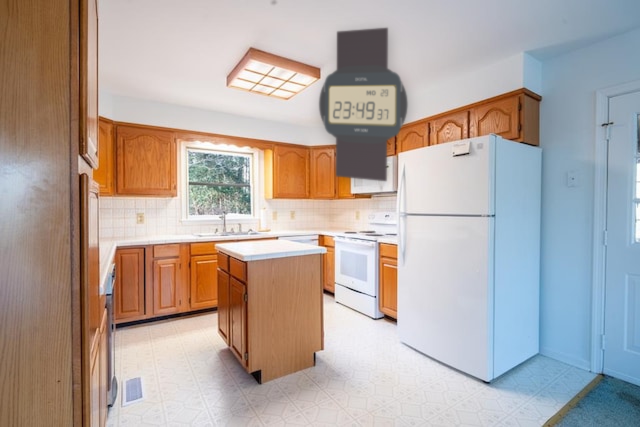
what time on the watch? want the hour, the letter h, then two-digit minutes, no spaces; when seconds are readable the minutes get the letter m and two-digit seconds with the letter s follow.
23h49
